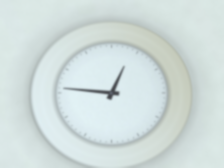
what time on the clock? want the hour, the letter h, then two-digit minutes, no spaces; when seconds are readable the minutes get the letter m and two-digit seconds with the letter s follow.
12h46
